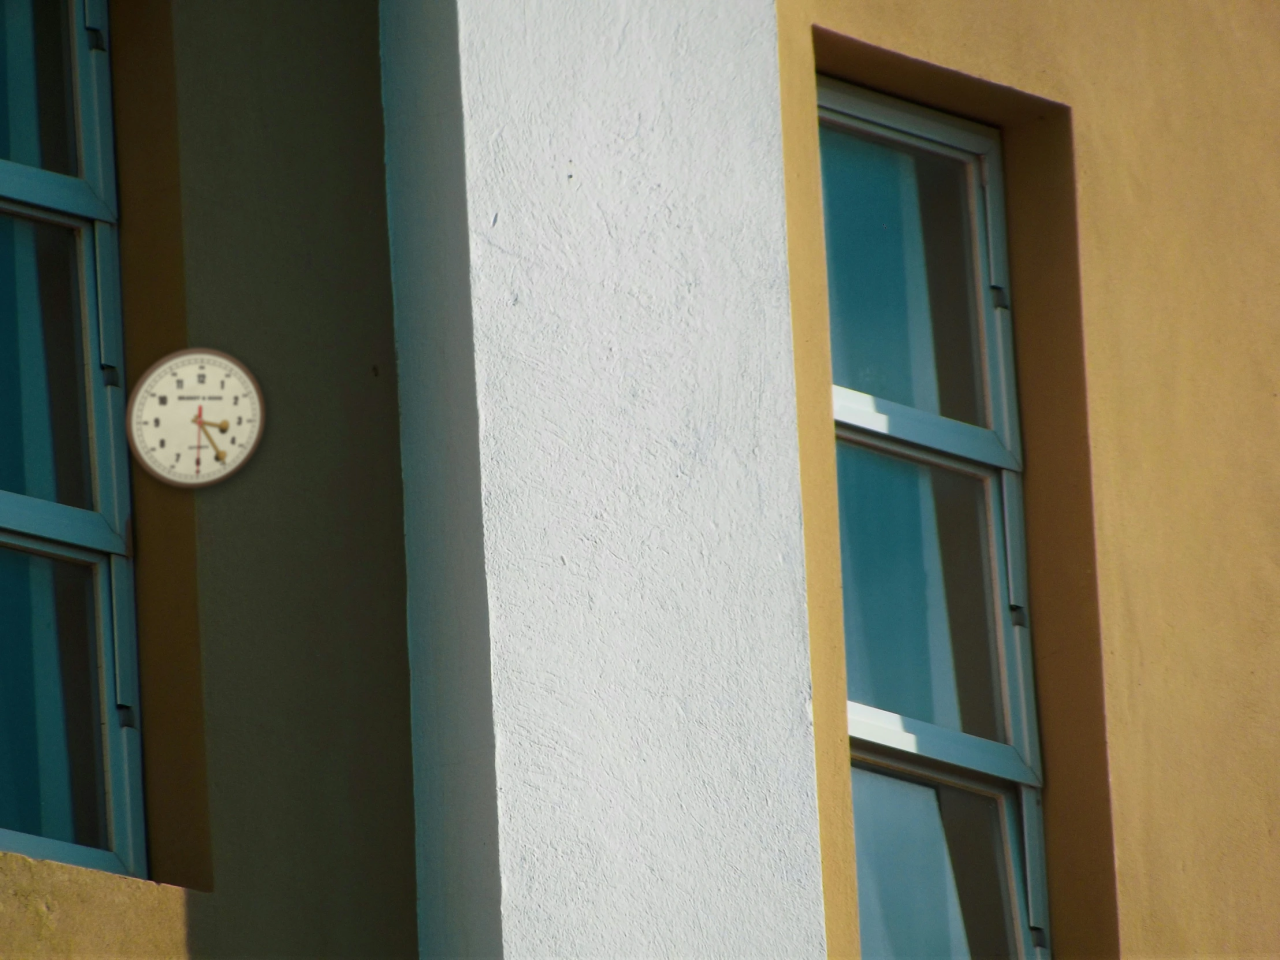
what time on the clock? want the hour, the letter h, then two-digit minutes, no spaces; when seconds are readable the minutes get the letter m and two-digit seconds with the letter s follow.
3h24m30s
